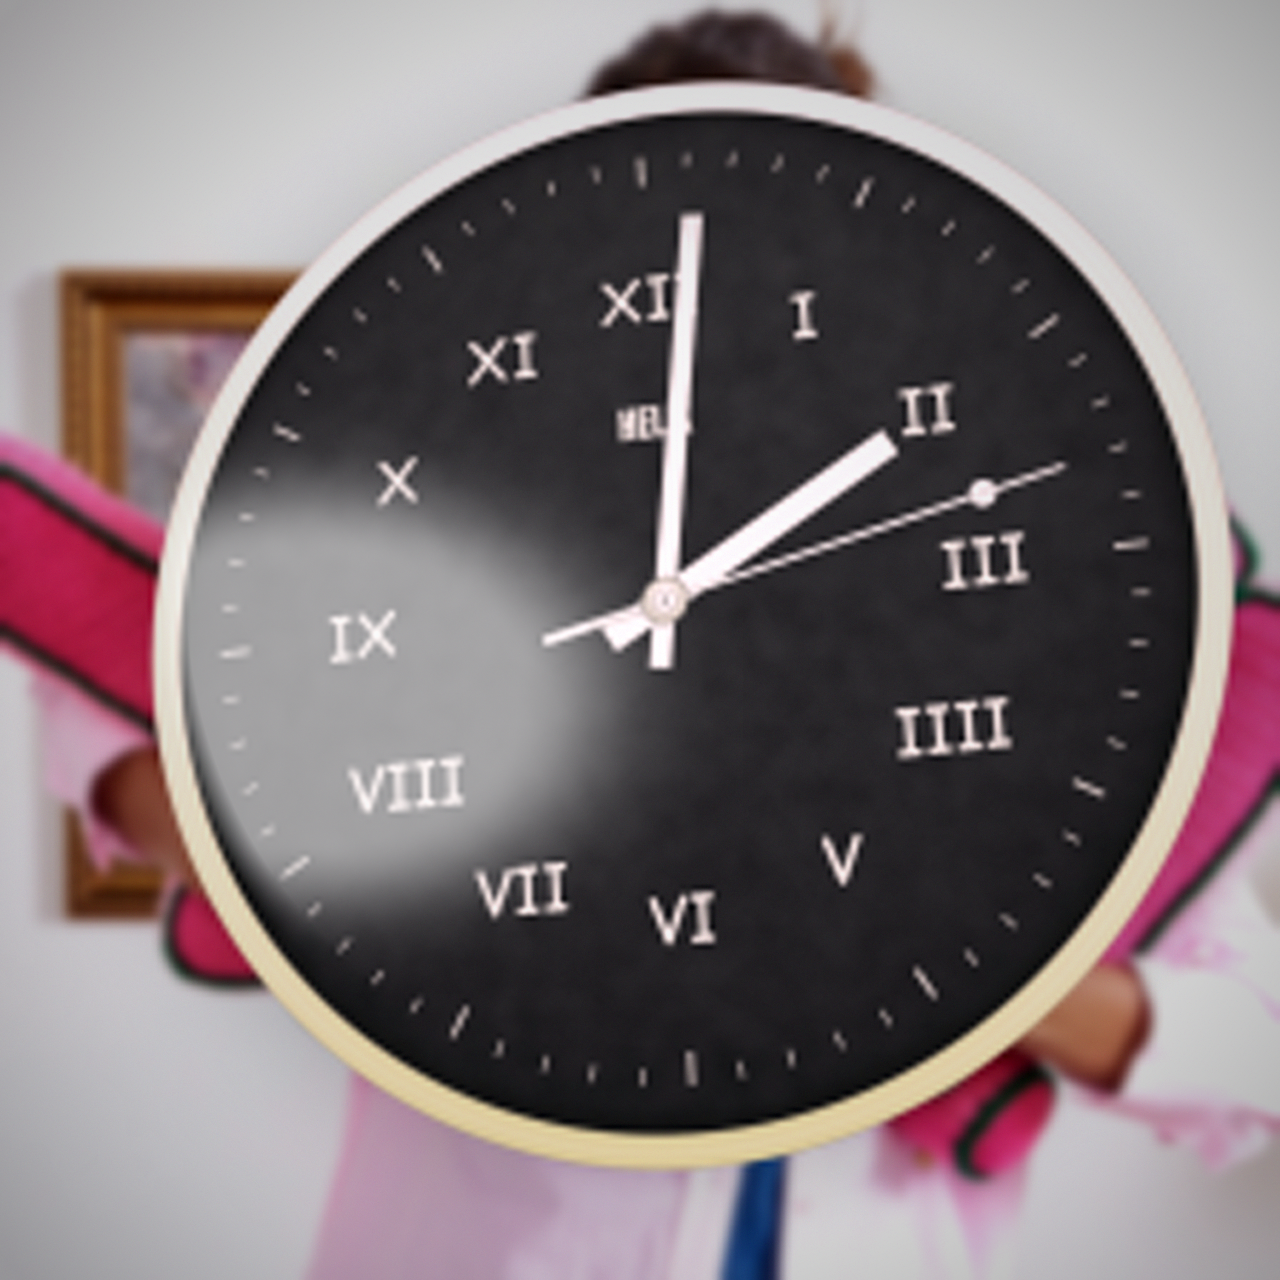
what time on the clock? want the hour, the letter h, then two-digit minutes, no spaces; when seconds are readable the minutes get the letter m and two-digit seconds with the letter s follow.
2h01m13s
